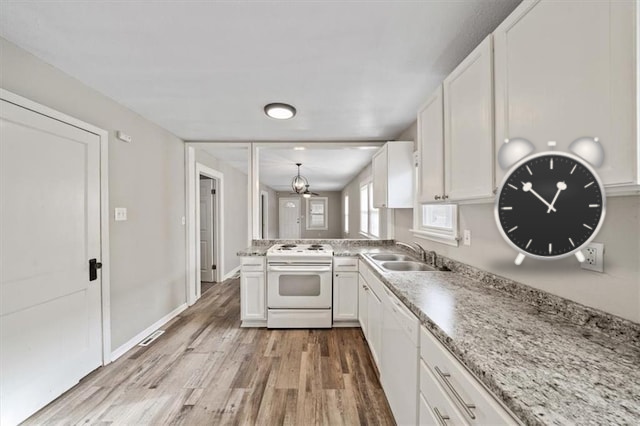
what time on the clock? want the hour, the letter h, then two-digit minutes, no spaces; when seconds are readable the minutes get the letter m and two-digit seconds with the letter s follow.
12h52
